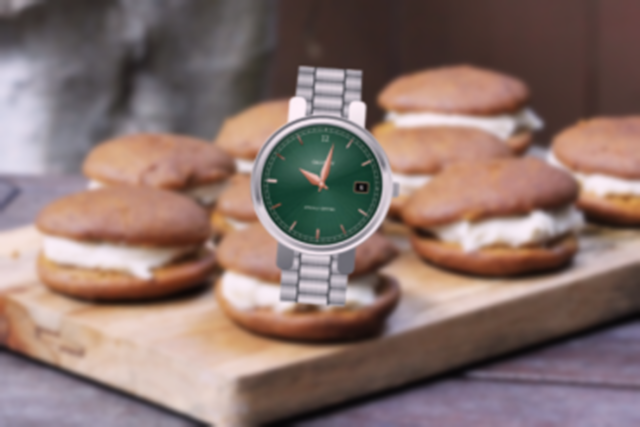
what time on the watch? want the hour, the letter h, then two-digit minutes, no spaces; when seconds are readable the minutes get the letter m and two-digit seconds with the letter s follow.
10h02
